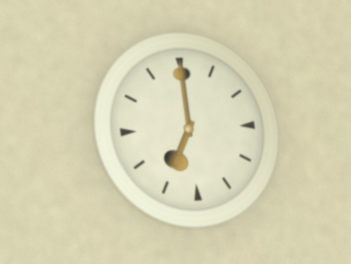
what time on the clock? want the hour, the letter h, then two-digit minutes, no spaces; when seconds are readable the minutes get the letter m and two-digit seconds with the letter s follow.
7h00
